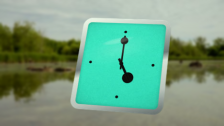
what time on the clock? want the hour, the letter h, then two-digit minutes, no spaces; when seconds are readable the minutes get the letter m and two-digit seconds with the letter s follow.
5h00
